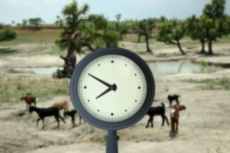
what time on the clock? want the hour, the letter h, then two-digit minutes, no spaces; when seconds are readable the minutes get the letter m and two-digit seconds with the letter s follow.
7h50
